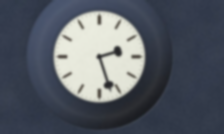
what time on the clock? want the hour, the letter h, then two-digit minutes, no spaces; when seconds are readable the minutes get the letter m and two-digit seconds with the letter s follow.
2h27
